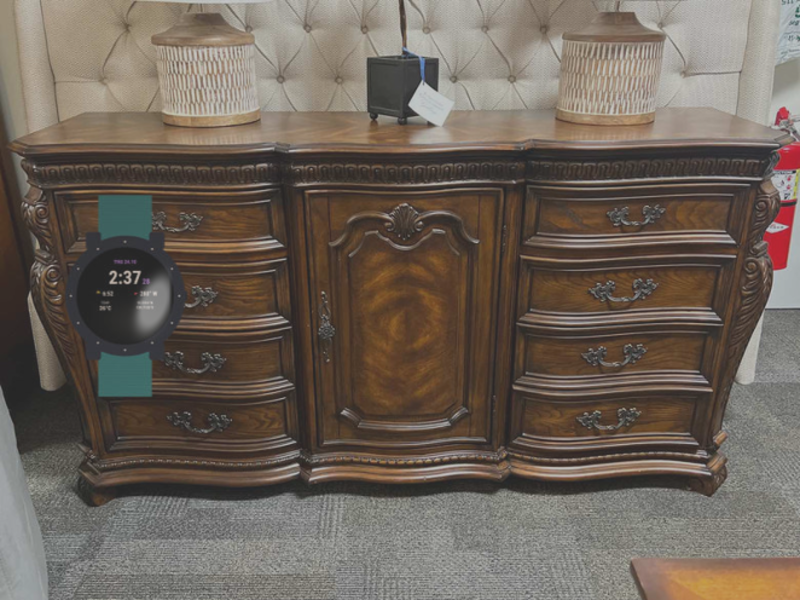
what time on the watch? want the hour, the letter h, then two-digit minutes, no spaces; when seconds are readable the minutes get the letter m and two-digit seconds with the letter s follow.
2h37
